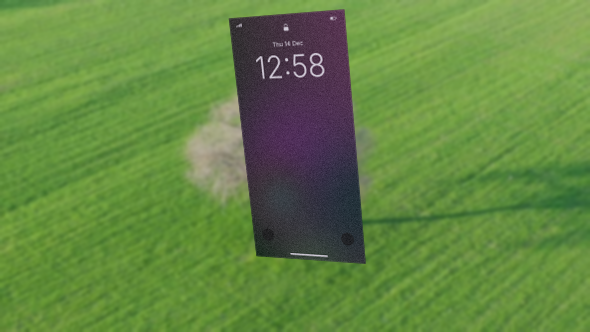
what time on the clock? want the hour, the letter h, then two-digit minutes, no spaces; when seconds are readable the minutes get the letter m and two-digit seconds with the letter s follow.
12h58
